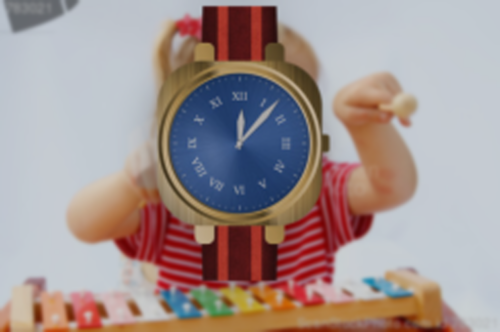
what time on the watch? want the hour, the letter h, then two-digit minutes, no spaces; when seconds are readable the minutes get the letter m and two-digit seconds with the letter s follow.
12h07
